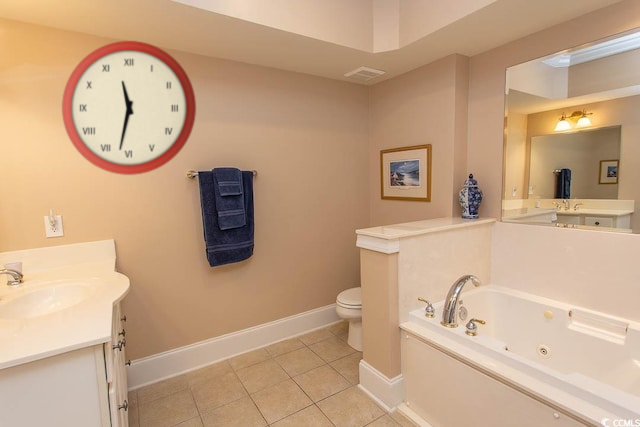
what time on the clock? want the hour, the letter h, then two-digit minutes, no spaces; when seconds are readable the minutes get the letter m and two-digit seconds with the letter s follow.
11h32
